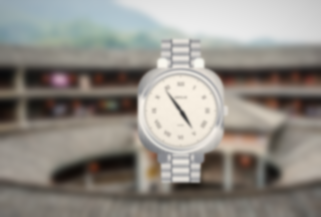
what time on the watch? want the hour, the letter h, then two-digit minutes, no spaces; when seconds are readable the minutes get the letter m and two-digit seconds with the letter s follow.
4h54
